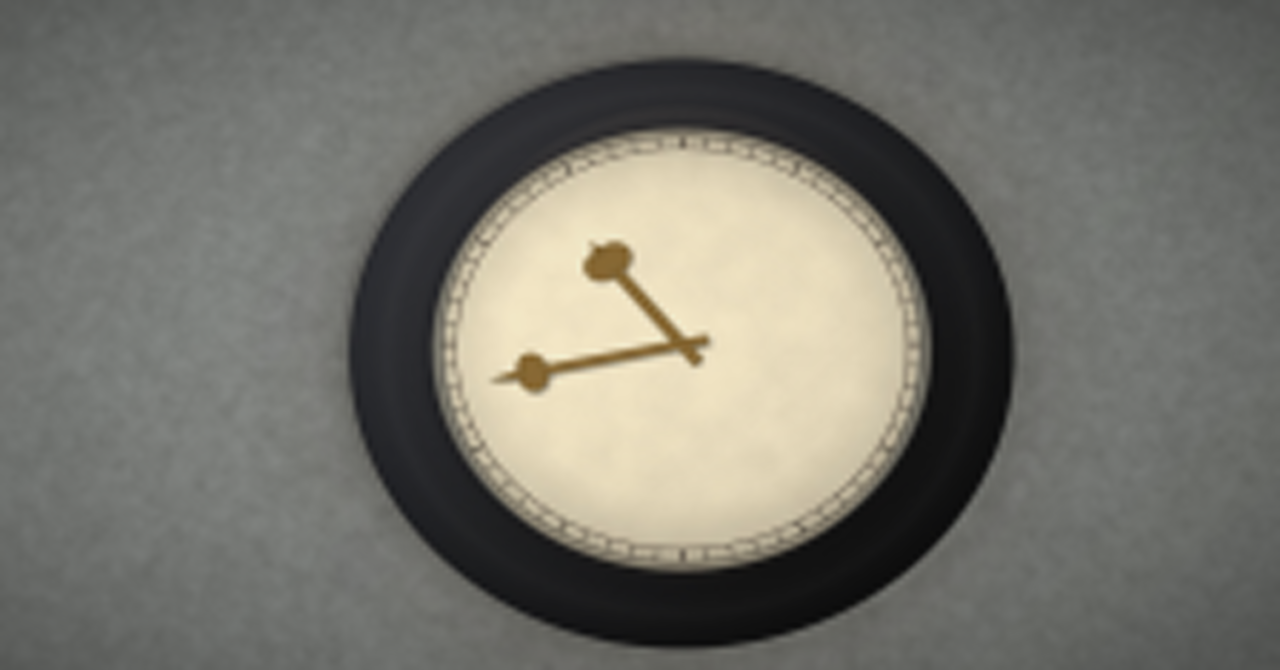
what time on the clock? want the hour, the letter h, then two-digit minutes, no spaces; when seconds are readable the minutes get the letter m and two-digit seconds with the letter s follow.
10h43
